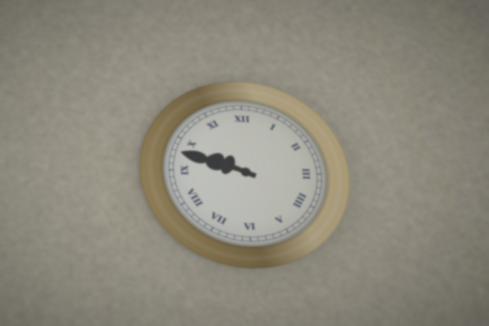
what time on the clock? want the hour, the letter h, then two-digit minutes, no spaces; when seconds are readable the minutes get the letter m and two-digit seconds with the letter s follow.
9h48
